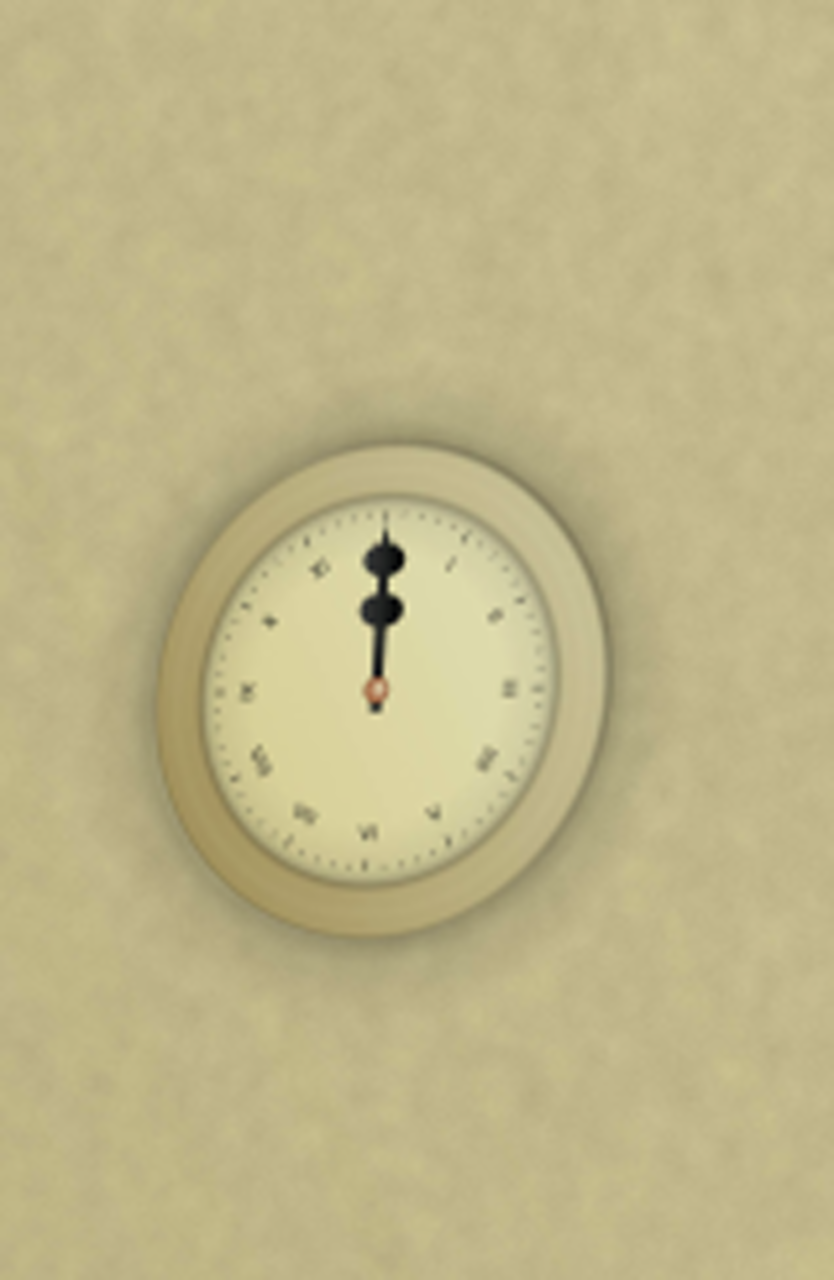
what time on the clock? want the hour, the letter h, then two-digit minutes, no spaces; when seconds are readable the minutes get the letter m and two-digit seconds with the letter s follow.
12h00
